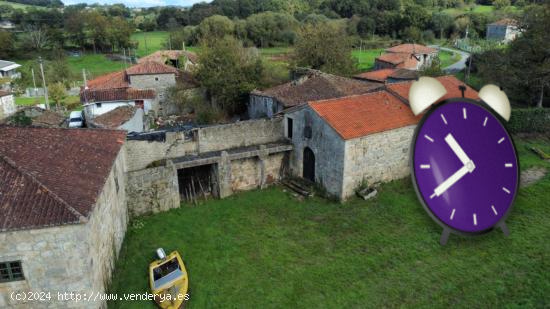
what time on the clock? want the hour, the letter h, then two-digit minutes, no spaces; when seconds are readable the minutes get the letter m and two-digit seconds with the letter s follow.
10h40
